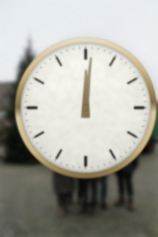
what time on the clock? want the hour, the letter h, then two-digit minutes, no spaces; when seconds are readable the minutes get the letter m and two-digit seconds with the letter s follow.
12h01
